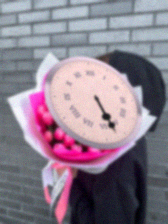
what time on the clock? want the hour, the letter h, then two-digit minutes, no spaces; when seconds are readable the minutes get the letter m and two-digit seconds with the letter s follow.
5h27
